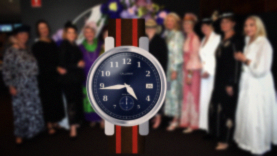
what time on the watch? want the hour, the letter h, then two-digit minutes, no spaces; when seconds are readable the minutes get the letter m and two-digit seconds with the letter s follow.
4h44
